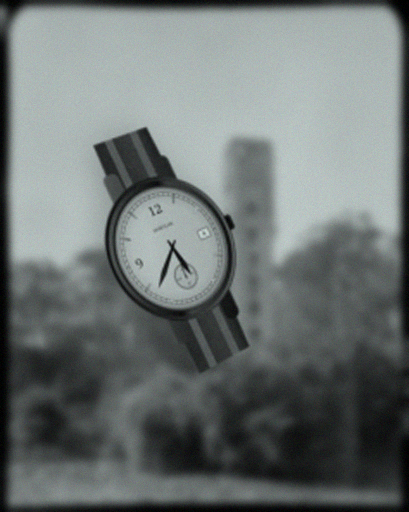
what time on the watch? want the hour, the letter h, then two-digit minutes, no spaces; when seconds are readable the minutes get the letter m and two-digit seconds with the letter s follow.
5h38
